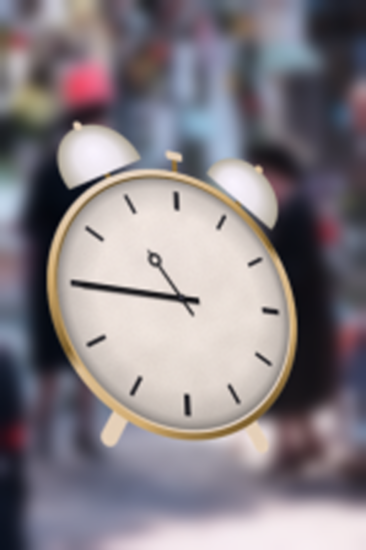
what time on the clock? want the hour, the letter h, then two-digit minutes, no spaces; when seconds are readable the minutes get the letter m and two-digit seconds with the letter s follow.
10h45
